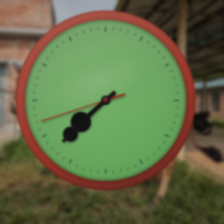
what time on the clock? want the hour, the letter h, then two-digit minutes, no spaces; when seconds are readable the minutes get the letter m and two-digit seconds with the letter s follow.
7h37m42s
